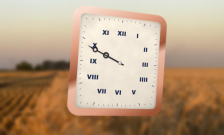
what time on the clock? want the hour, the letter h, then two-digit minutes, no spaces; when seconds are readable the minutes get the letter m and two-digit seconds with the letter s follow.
9h49
